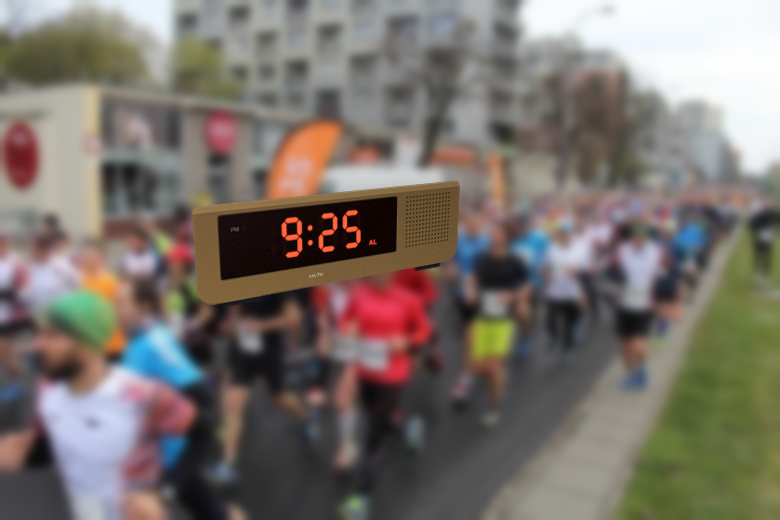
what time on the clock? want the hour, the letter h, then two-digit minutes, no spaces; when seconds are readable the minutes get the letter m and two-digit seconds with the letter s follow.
9h25
